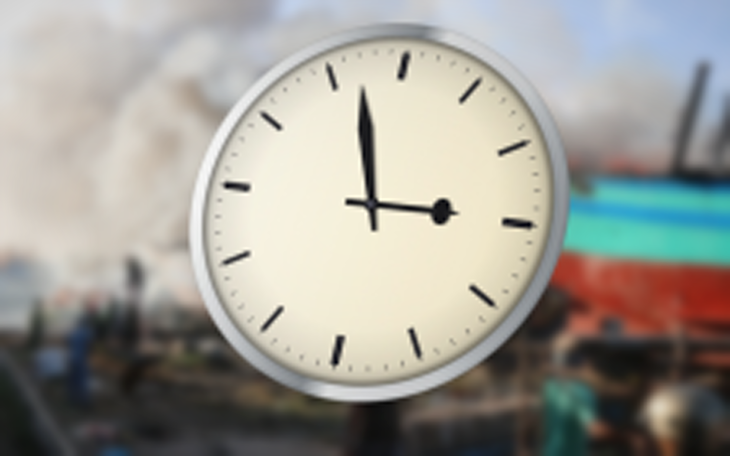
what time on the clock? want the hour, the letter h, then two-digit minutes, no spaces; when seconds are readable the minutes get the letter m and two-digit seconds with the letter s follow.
2h57
